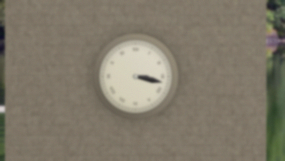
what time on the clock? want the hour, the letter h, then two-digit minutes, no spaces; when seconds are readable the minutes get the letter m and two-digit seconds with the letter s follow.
3h17
